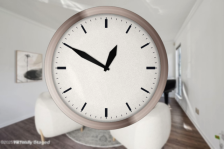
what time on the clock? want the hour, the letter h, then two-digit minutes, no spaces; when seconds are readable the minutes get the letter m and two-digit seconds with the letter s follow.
12h50
